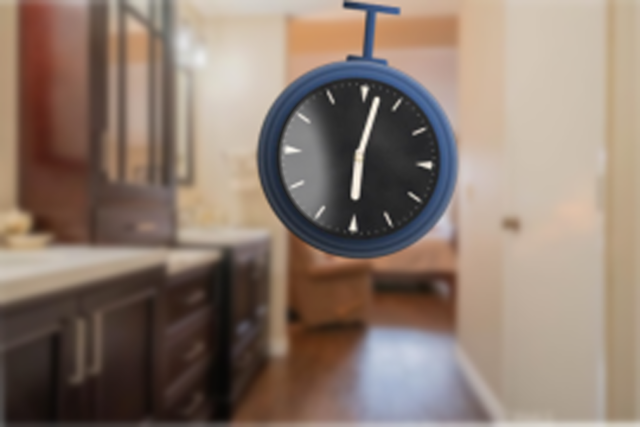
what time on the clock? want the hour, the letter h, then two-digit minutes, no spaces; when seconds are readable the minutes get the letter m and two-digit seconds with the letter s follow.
6h02
